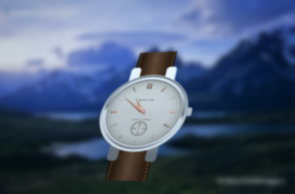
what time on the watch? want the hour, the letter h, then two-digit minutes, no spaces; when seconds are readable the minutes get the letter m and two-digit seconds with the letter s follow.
10h51
